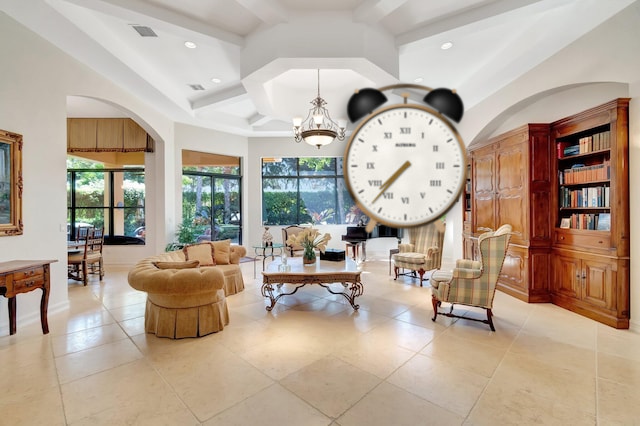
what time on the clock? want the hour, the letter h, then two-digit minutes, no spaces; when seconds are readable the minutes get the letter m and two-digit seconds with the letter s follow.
7h37
